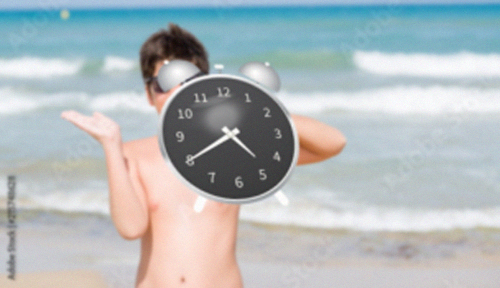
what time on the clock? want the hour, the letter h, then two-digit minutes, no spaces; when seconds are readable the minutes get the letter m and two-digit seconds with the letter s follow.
4h40
